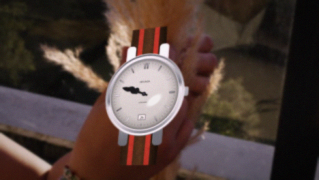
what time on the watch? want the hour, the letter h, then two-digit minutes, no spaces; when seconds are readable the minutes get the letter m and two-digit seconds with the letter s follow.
9h48
